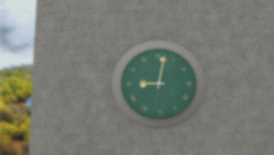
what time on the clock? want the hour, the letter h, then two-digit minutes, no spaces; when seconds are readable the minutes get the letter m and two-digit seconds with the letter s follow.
9h02
